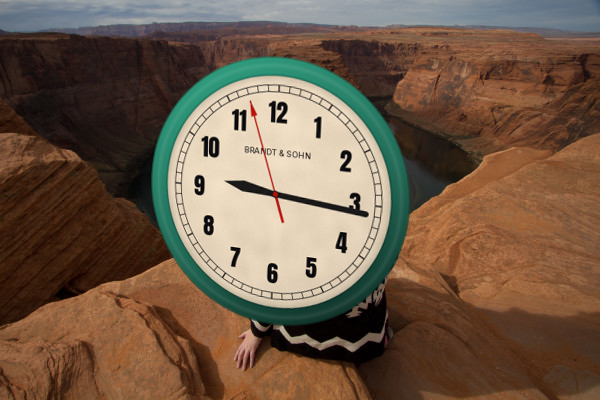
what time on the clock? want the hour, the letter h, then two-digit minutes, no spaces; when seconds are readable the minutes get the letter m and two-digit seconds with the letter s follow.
9h15m57s
